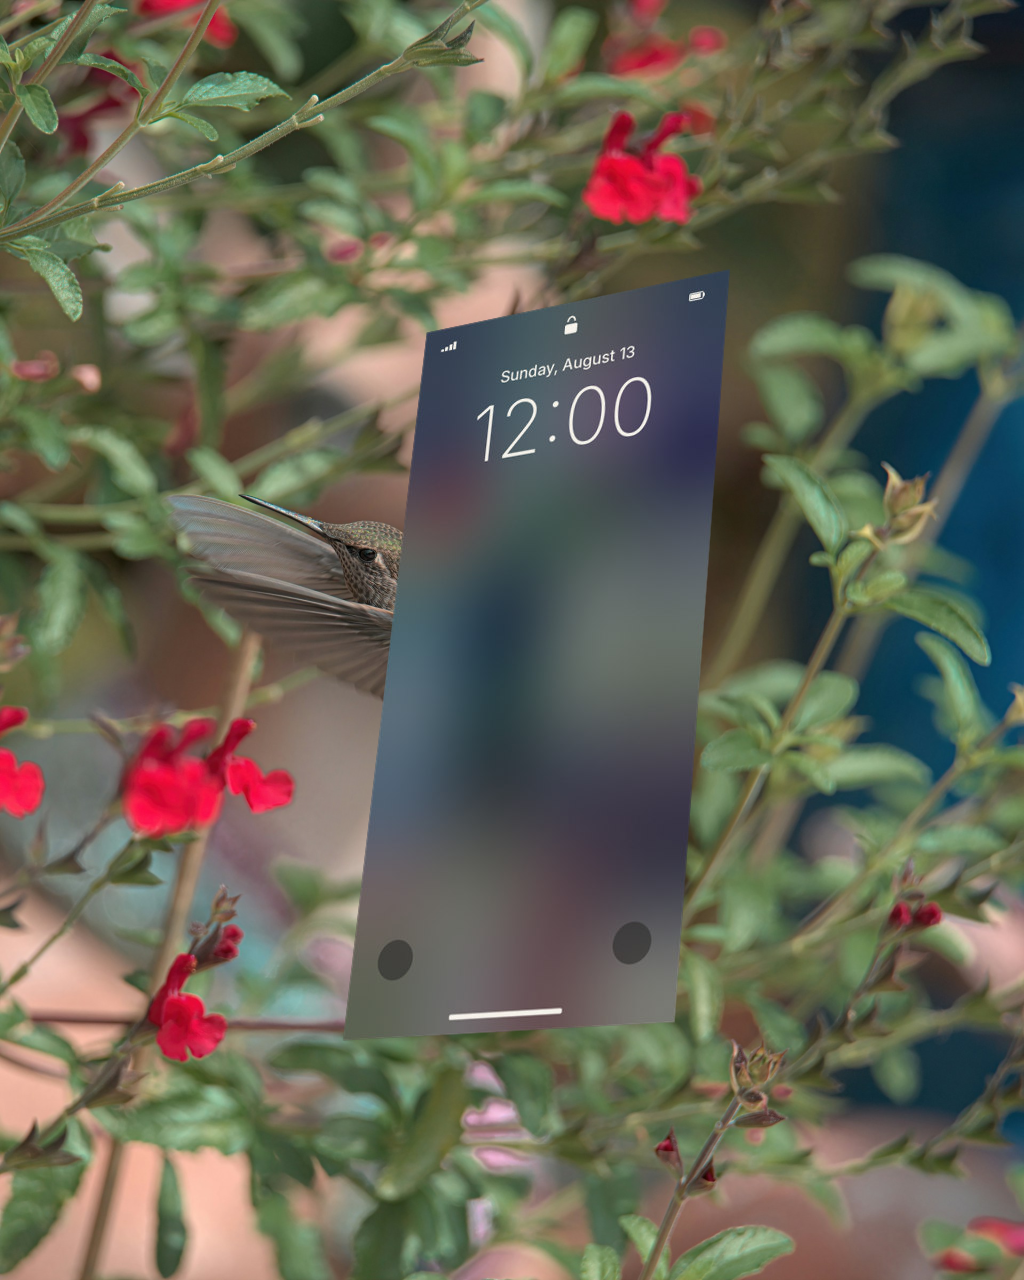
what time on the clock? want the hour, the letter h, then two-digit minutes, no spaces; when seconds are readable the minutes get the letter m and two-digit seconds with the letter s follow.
12h00
